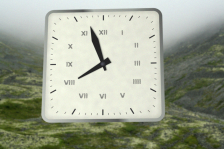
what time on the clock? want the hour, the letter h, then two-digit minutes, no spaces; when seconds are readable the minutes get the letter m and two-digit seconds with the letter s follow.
7h57
